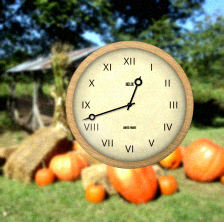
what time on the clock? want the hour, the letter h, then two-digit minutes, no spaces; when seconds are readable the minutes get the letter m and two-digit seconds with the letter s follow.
12h42
